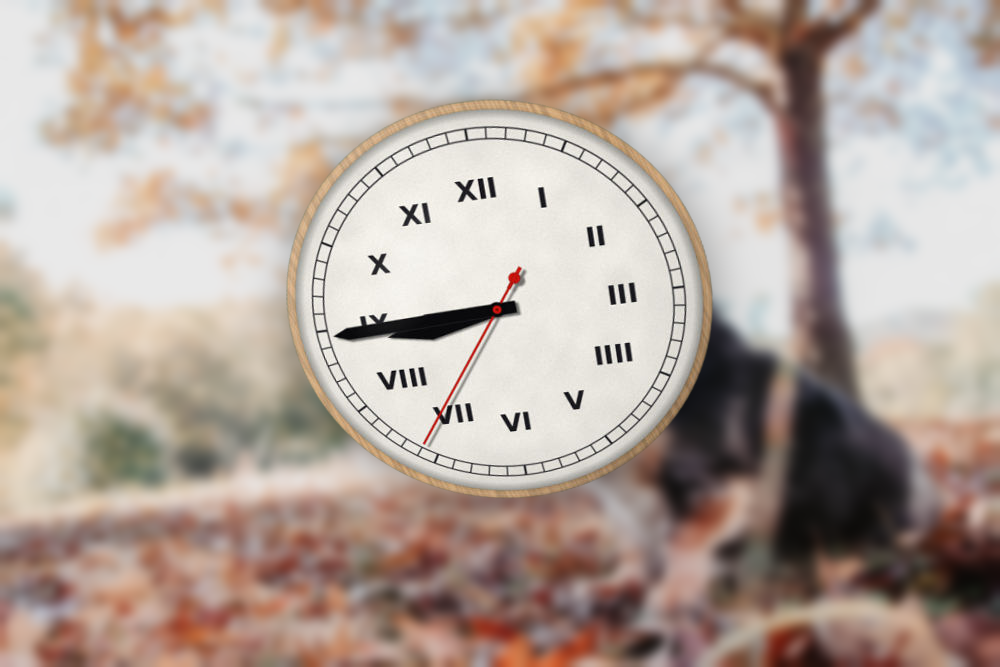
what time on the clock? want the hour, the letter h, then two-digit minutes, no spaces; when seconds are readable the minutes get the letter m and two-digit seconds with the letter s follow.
8h44m36s
